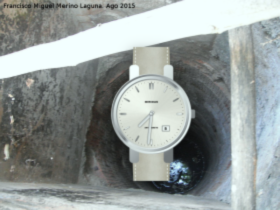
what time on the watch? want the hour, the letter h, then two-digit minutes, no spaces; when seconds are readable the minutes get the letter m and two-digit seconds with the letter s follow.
7h31
